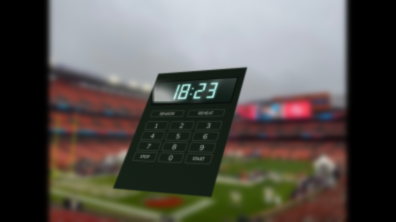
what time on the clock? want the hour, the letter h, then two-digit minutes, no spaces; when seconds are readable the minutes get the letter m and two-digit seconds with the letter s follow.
18h23
